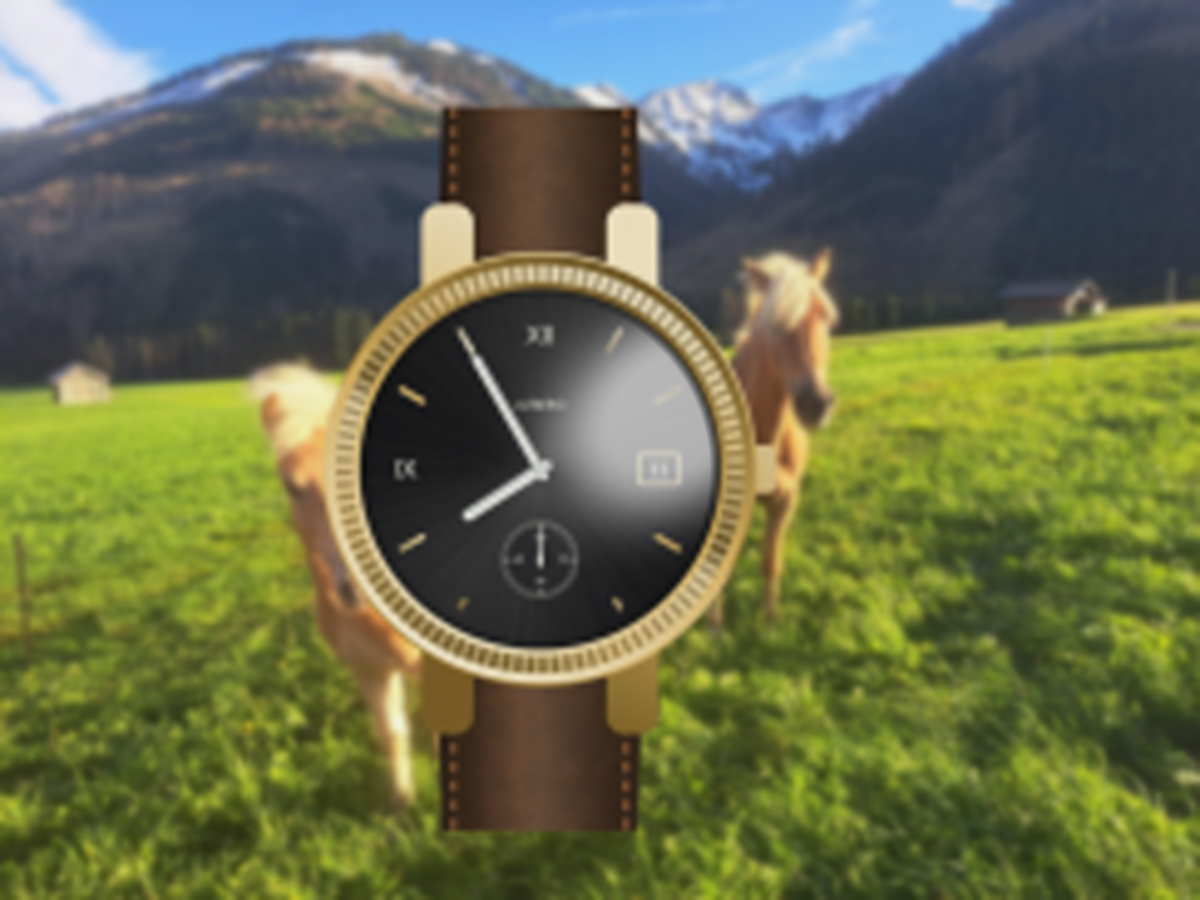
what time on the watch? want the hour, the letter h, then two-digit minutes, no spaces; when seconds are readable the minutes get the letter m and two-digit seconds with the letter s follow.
7h55
